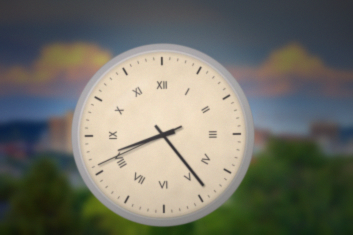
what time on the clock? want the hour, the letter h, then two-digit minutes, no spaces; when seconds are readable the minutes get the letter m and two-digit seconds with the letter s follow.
8h23m41s
